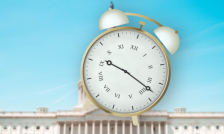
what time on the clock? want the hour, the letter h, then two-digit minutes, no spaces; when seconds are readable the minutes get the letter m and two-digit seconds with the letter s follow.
9h18
